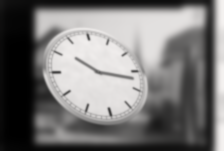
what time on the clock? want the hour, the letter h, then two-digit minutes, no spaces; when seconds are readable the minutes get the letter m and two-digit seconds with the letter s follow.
10h17
